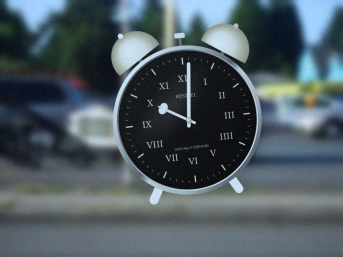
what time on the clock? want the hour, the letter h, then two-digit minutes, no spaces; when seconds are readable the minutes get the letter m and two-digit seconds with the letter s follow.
10h01
